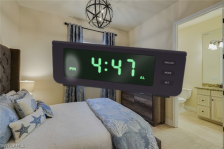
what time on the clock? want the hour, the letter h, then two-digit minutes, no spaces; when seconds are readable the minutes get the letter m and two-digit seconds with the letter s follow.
4h47
